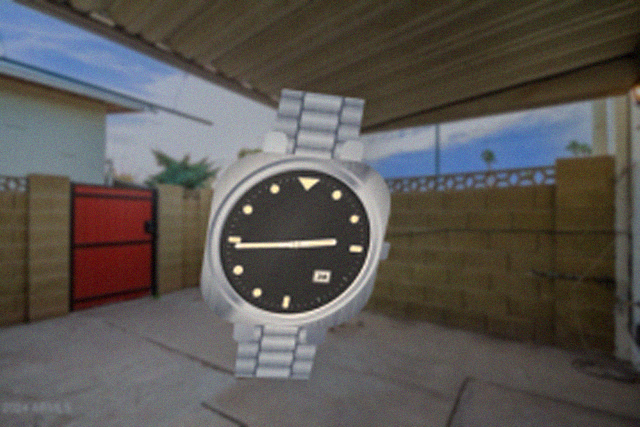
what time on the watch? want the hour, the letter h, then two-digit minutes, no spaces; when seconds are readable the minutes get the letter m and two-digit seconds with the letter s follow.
2h44
